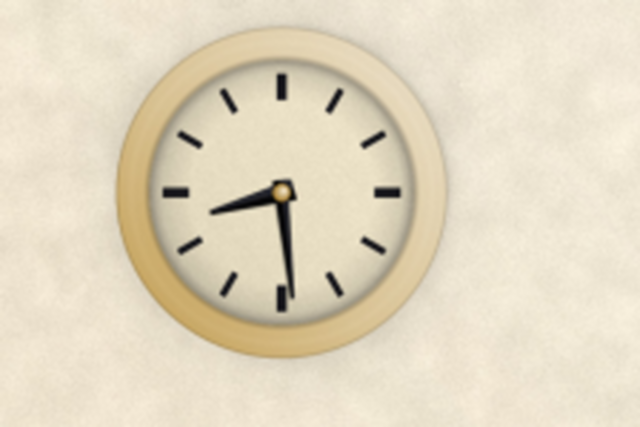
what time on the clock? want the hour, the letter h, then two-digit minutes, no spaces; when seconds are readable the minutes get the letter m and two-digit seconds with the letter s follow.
8h29
